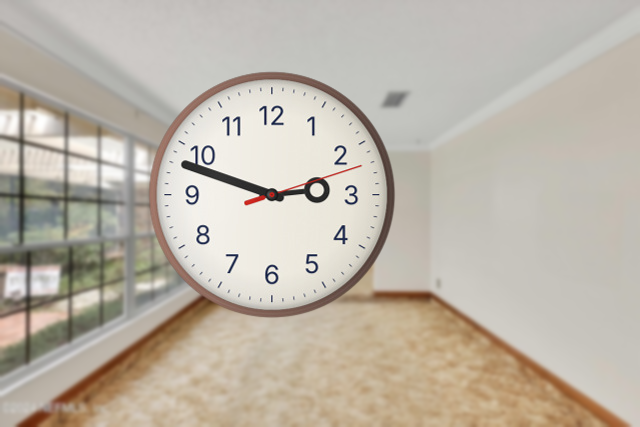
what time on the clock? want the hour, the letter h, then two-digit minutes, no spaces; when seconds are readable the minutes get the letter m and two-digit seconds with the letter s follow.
2h48m12s
